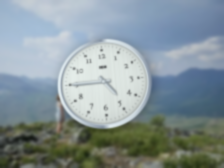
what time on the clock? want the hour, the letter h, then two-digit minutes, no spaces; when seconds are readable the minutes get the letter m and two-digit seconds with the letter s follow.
4h45
